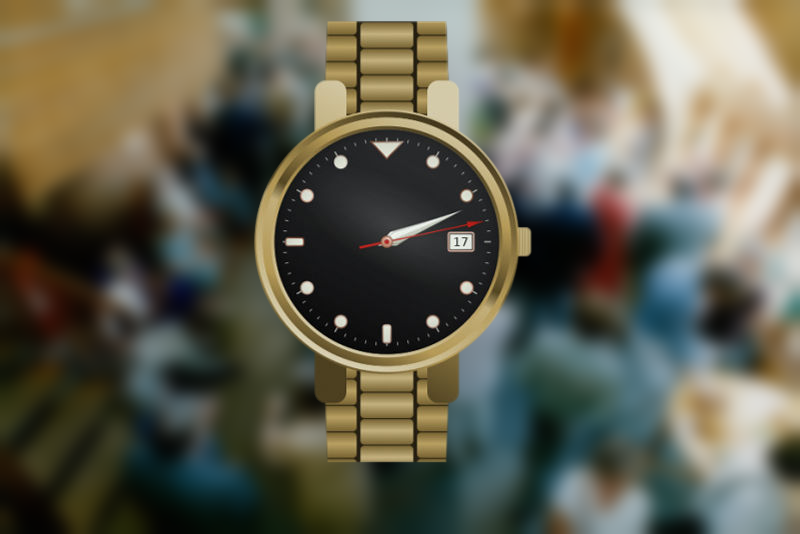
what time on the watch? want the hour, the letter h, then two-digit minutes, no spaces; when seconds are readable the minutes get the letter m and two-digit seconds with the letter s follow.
2h11m13s
